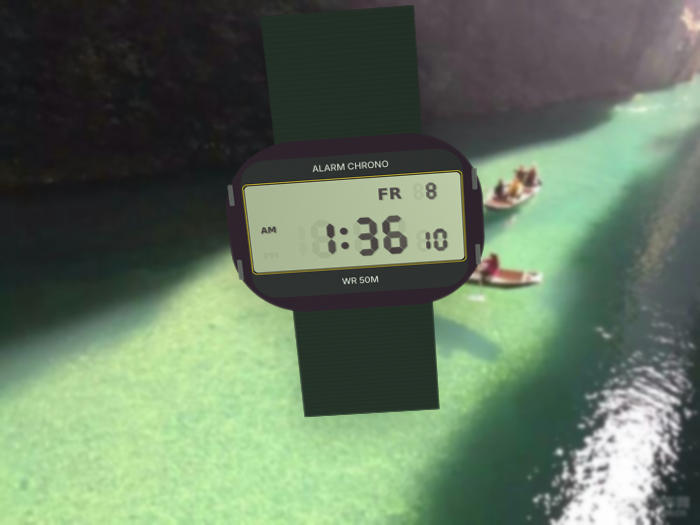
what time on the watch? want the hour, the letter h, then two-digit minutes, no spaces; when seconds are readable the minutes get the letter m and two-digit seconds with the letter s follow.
1h36m10s
